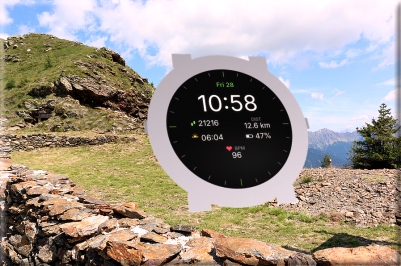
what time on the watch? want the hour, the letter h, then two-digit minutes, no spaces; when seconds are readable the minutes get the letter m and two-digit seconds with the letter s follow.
10h58
